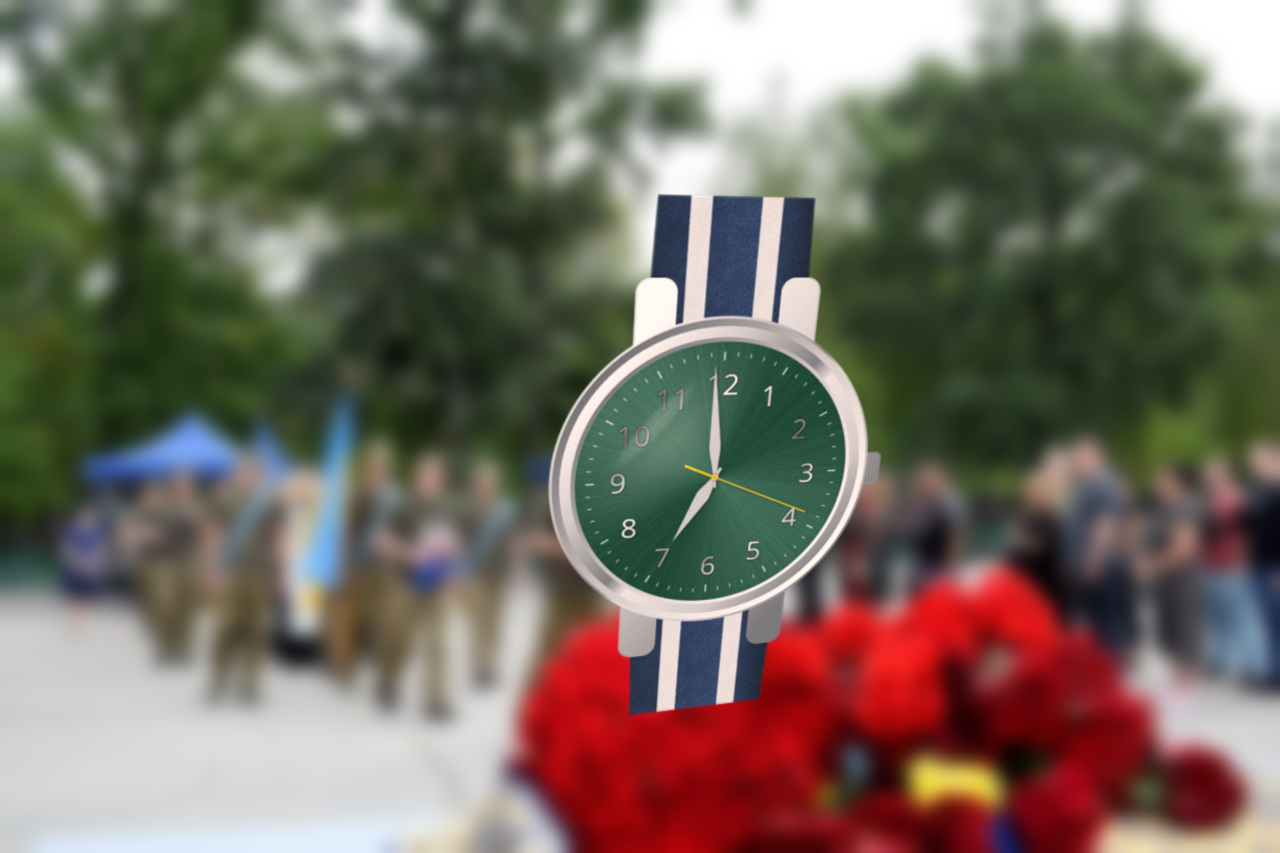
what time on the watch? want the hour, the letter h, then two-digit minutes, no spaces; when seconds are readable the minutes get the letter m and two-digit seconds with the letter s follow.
6h59m19s
